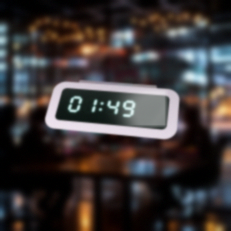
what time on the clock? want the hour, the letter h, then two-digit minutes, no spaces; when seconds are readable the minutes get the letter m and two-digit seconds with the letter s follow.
1h49
